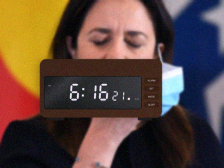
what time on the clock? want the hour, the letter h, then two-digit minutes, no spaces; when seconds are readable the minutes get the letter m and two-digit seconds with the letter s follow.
6h16m21s
